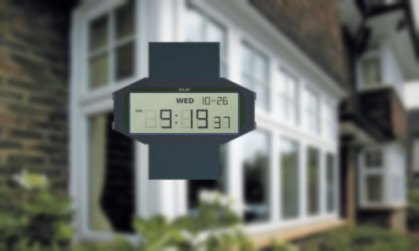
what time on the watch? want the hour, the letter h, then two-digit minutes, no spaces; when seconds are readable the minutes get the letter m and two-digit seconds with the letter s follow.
9h19m37s
